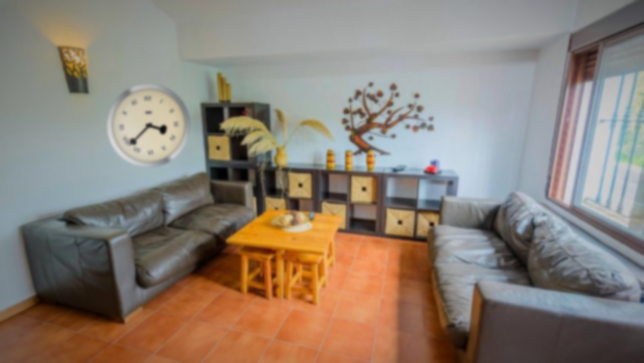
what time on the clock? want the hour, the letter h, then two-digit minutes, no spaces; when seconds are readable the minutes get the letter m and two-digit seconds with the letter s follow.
3h38
